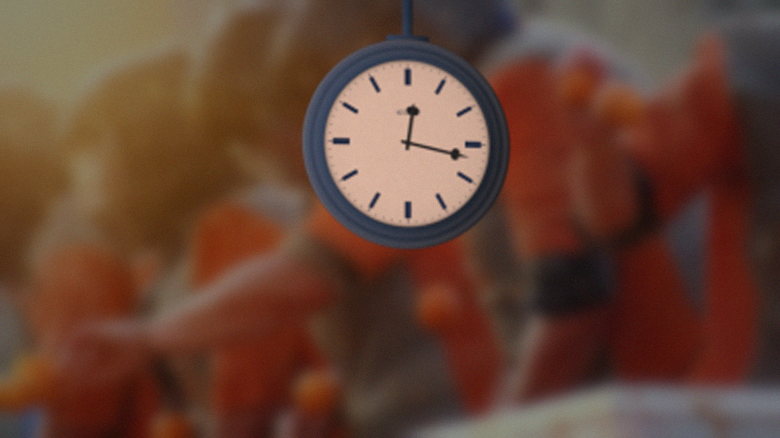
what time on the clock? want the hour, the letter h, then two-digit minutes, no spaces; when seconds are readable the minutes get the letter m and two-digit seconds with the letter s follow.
12h17
